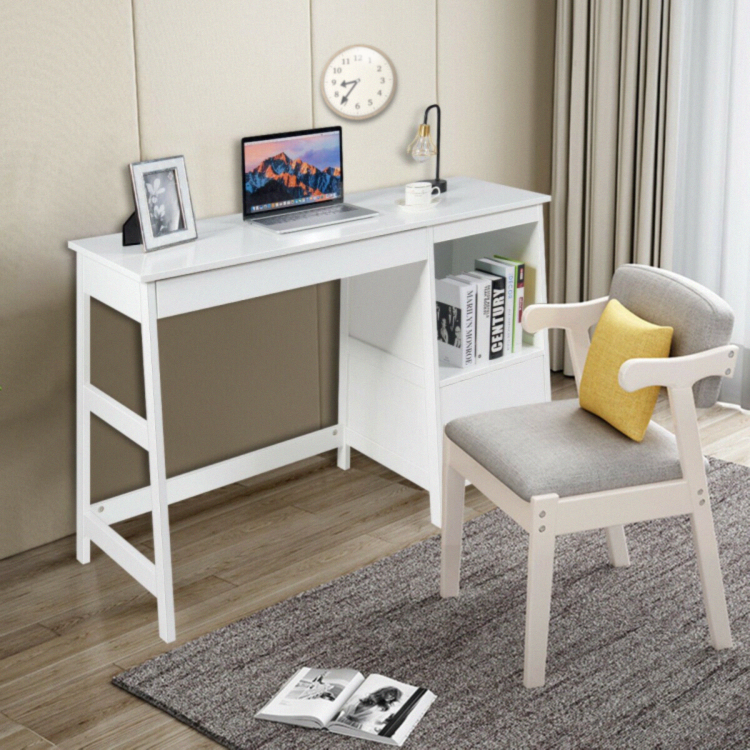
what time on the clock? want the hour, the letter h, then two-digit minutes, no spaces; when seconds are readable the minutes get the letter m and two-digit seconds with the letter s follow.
8h36
